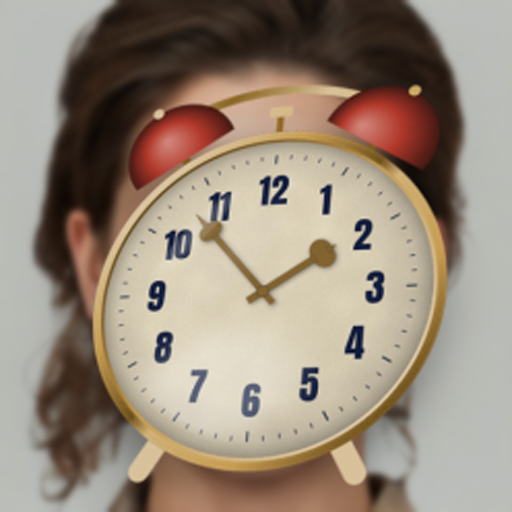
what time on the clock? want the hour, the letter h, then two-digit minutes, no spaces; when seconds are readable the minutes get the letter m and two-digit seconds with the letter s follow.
1h53
